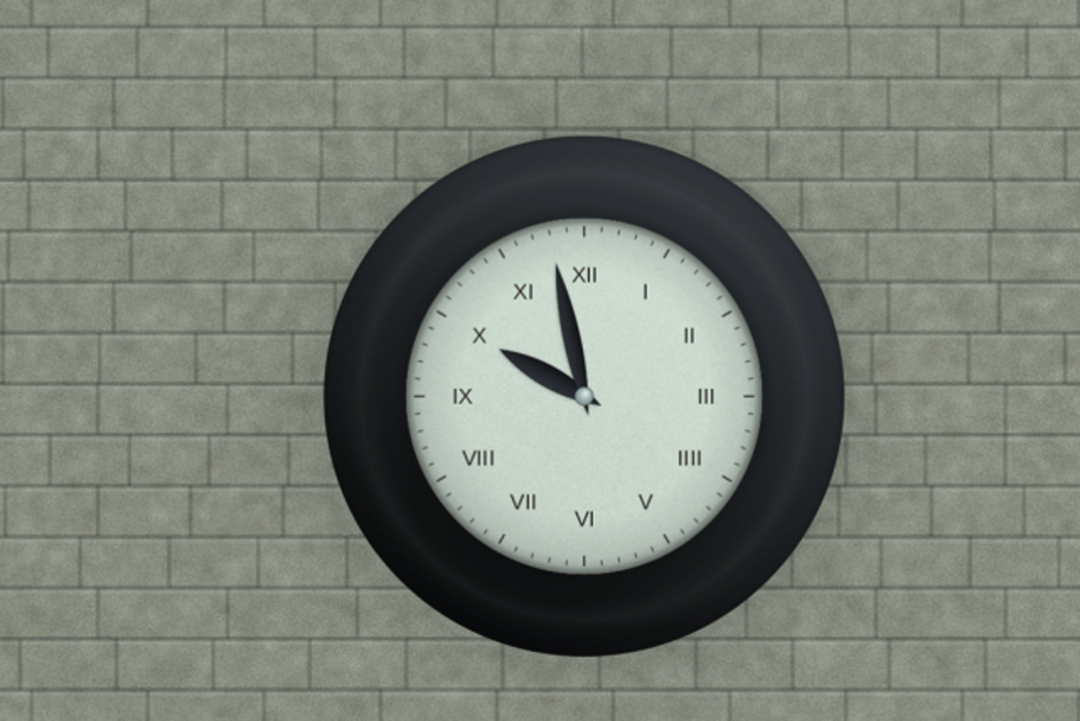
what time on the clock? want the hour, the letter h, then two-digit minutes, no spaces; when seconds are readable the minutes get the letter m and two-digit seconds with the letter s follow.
9h58
